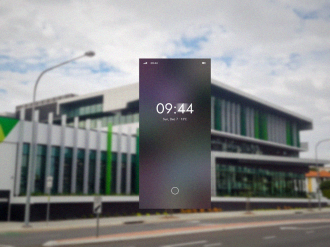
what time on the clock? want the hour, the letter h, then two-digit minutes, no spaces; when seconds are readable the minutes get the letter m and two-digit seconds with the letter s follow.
9h44
